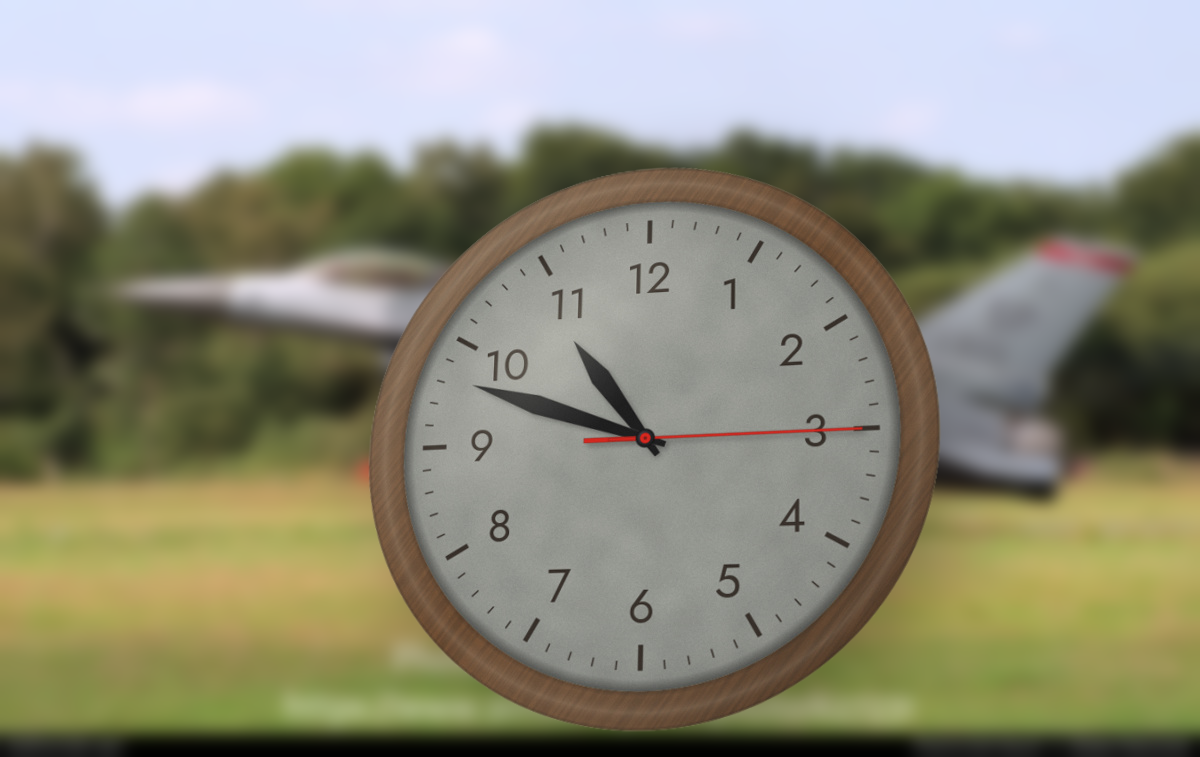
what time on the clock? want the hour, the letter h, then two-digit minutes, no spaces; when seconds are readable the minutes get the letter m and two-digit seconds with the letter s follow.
10h48m15s
